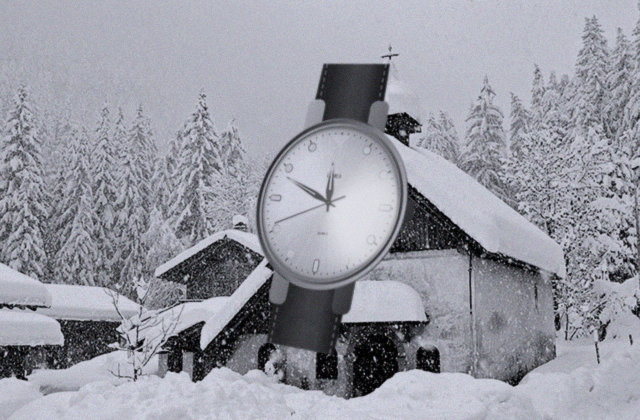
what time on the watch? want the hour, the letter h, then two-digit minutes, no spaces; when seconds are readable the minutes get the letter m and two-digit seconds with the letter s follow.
11h48m41s
